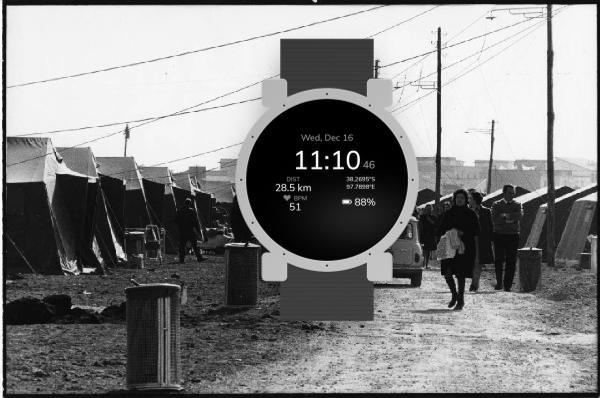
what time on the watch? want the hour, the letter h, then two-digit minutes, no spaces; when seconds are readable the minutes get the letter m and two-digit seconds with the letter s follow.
11h10m46s
